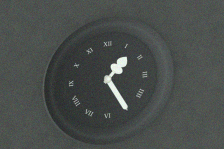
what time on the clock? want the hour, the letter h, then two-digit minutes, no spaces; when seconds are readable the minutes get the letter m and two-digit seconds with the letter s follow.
1h25
